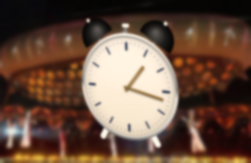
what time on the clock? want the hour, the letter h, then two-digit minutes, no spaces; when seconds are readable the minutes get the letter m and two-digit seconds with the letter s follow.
1h17
